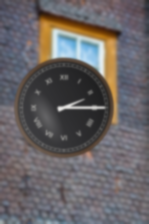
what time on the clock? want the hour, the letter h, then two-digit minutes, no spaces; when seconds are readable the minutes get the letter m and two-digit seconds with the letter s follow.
2h15
